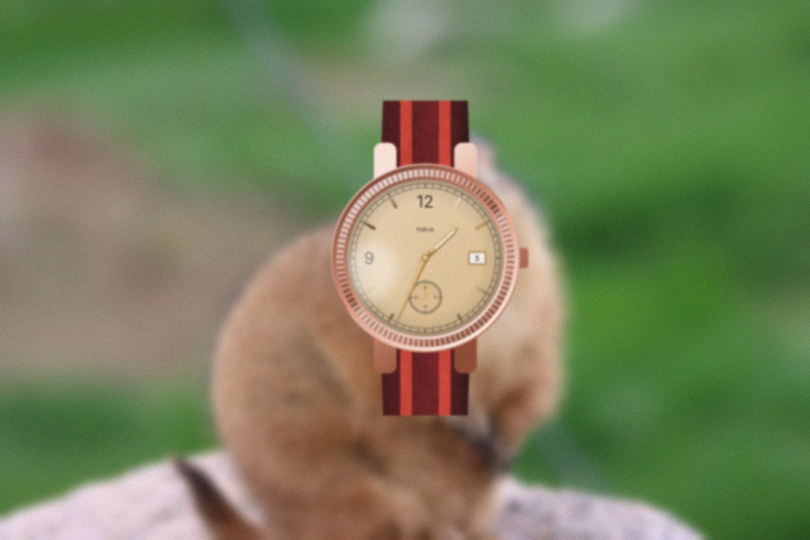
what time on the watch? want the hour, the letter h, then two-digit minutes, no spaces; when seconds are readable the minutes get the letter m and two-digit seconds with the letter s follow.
1h34
